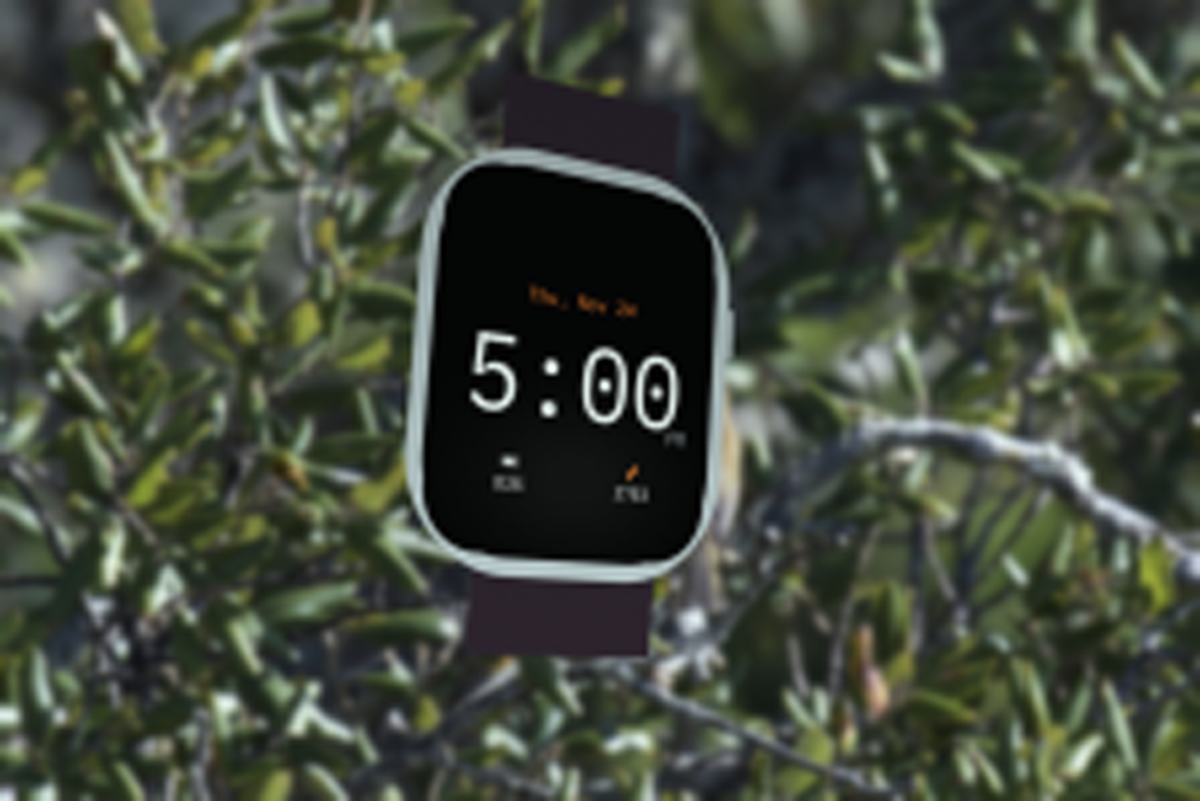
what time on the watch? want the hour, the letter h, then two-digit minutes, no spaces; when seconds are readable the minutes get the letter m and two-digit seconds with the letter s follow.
5h00
